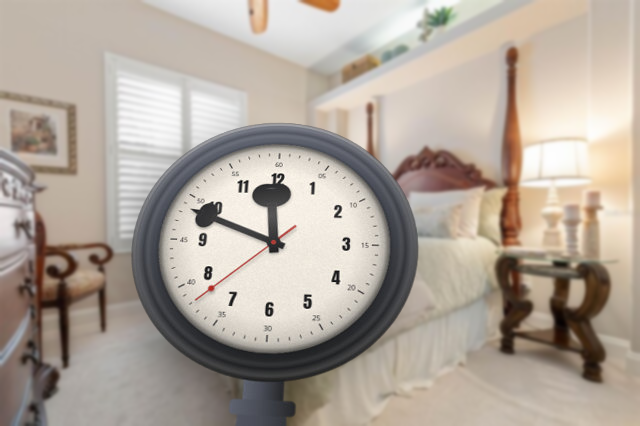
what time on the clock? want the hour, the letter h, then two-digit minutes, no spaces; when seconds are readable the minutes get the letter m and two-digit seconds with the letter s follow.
11h48m38s
